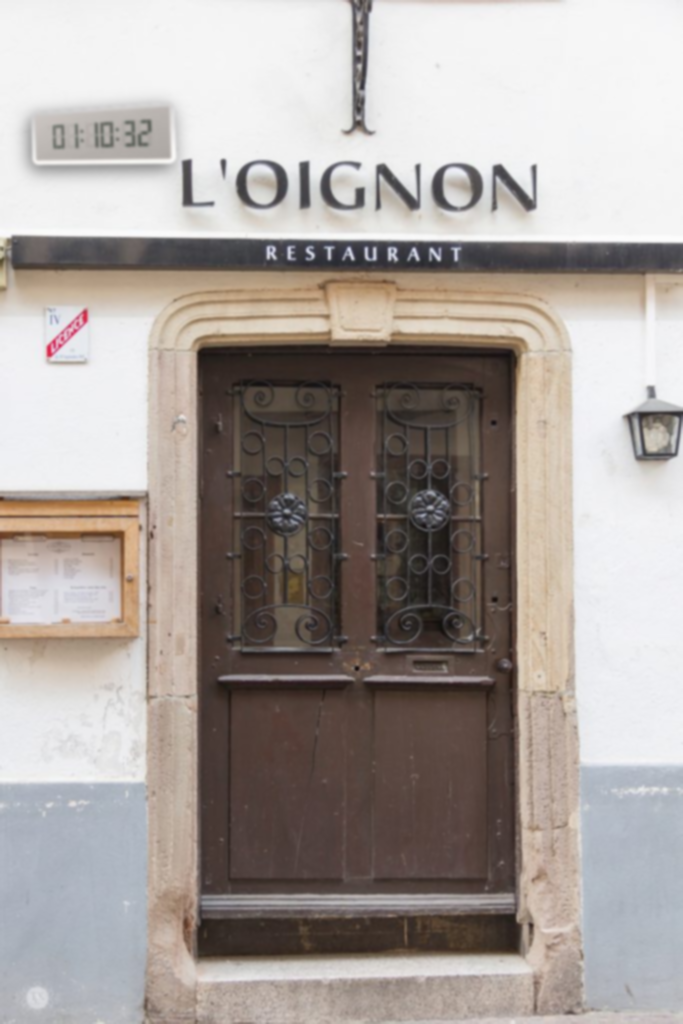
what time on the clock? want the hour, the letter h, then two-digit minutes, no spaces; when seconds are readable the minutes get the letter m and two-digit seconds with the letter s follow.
1h10m32s
